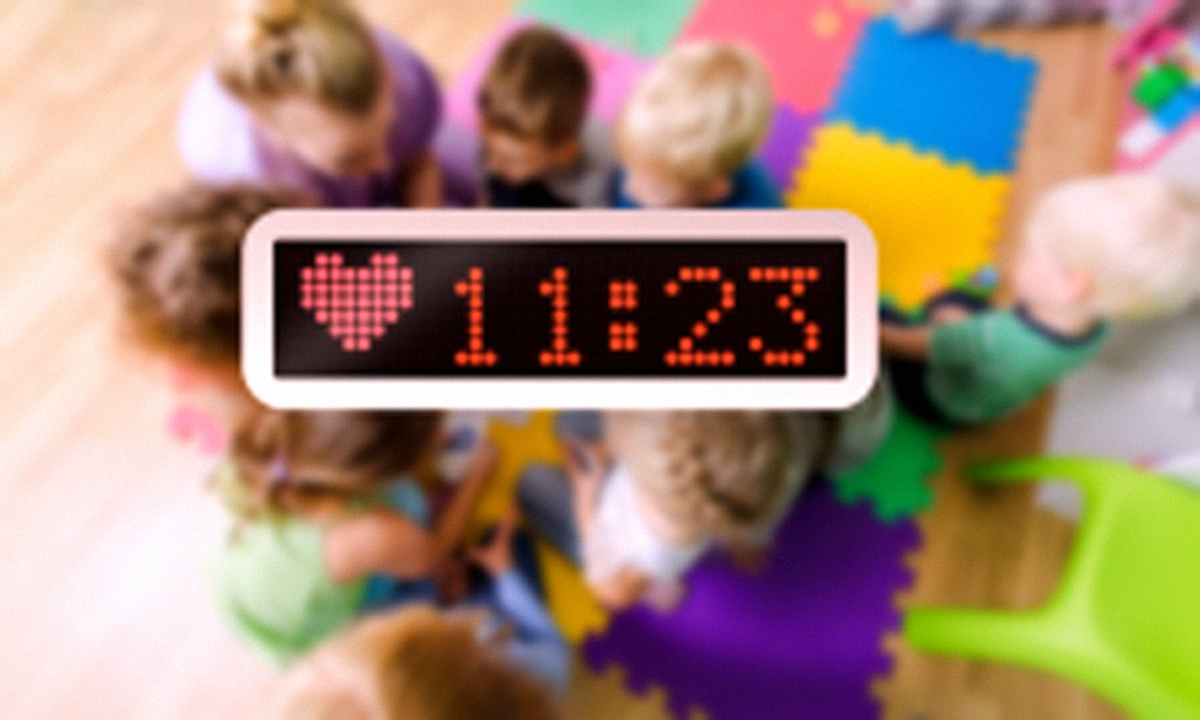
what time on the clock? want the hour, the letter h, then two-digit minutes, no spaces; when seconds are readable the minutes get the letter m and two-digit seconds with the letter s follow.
11h23
